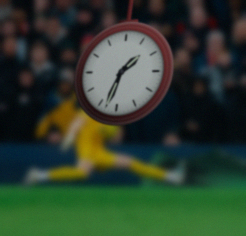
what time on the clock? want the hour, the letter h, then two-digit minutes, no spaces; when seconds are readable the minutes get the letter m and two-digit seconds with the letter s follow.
1h33
